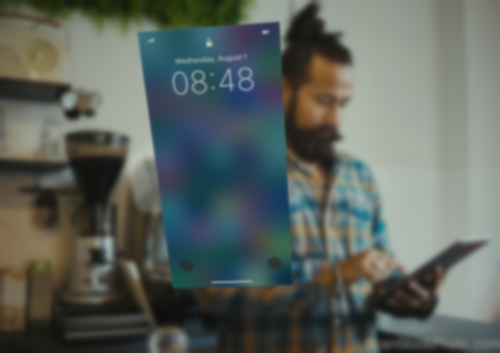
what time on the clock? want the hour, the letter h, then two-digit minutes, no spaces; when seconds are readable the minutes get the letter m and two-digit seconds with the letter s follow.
8h48
